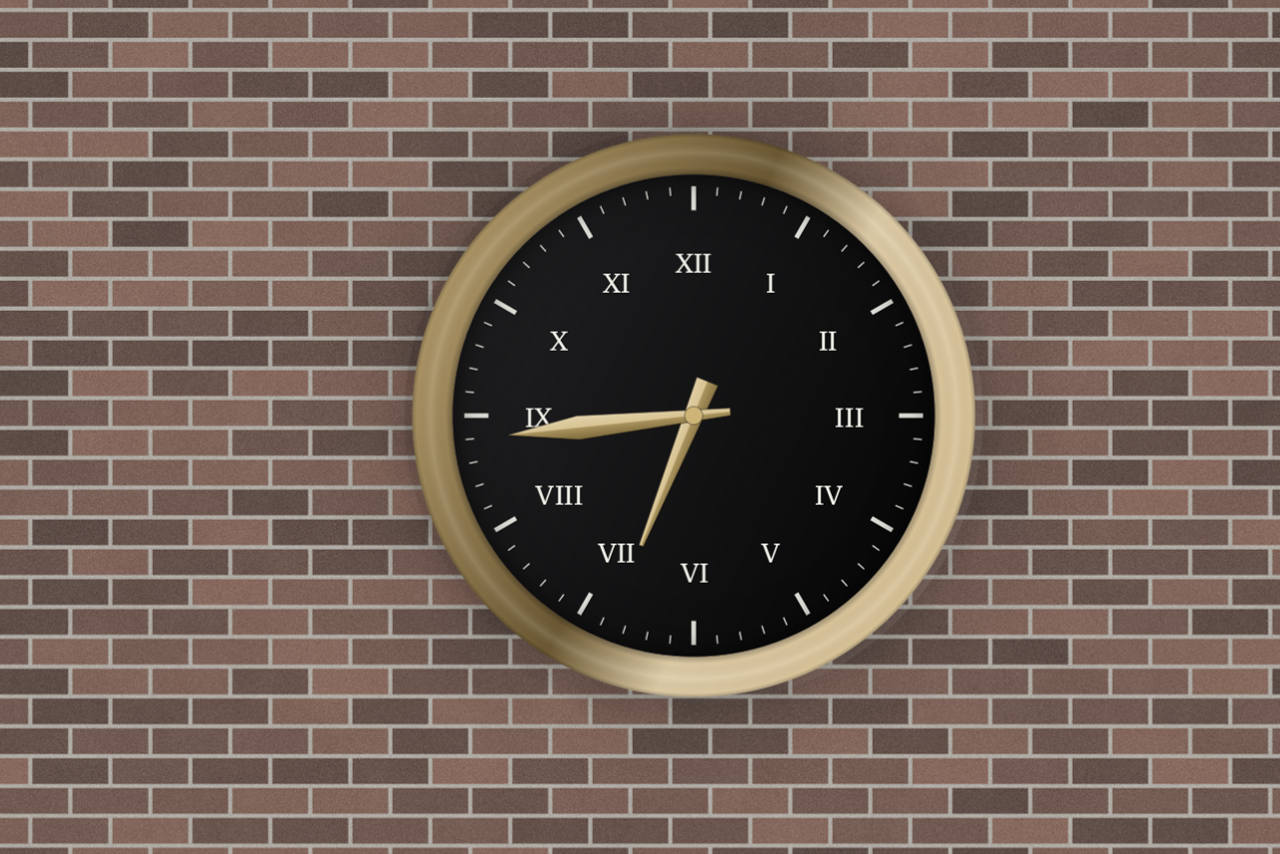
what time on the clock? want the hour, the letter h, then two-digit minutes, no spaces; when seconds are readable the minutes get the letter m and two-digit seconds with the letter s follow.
6h44
